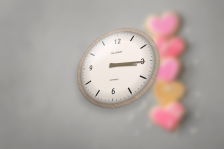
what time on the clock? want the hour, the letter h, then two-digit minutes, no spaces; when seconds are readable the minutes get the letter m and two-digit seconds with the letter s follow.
3h15
